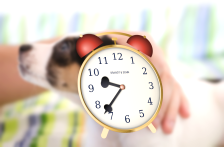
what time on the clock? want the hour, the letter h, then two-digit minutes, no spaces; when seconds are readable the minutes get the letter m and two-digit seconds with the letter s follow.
9h37
